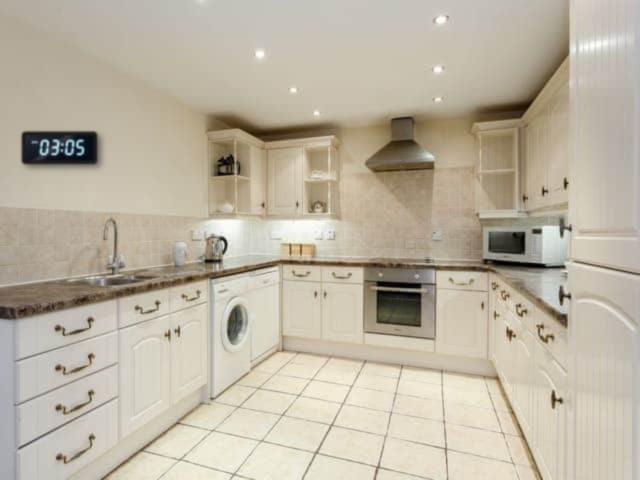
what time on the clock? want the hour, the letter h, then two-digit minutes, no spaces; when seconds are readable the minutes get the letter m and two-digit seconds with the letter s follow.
3h05
